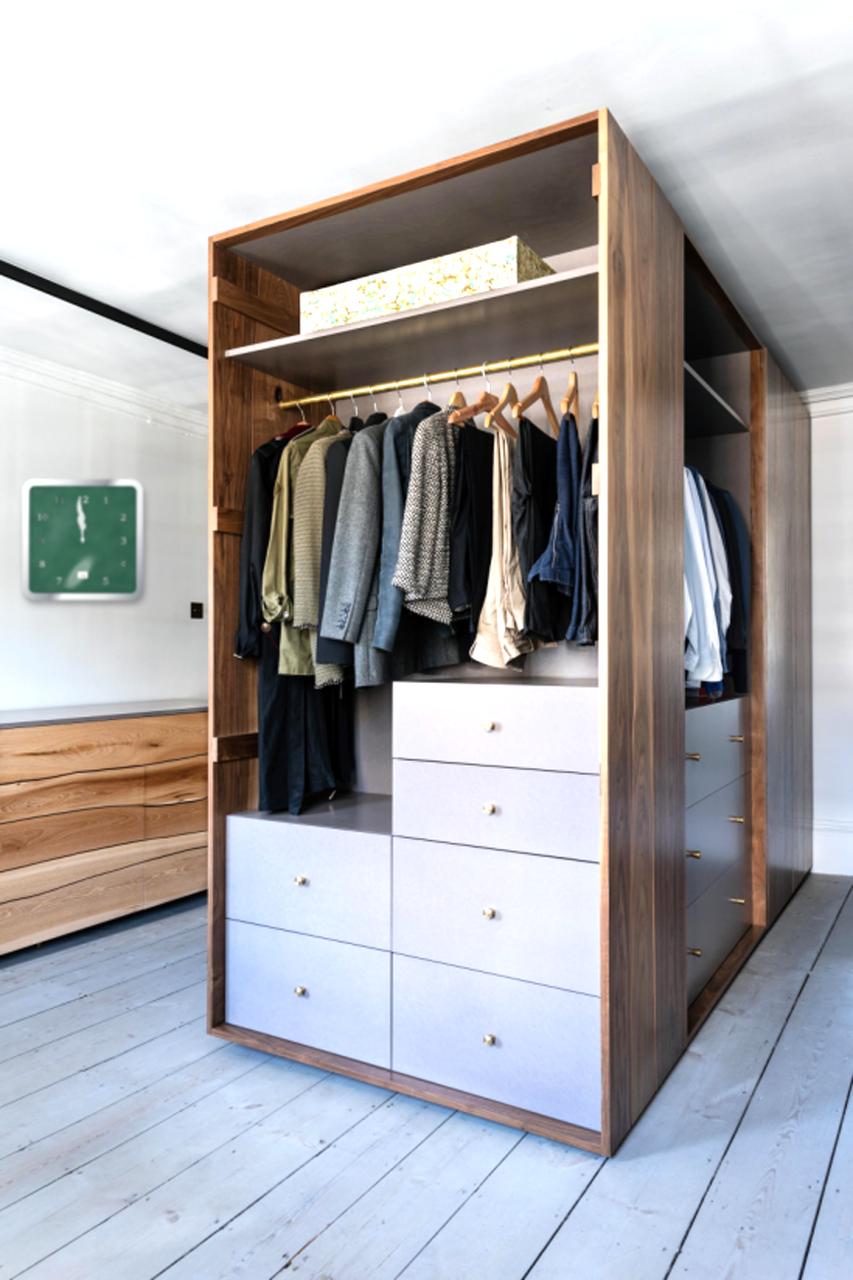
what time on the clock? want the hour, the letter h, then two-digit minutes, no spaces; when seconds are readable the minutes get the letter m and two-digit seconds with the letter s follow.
11h59
